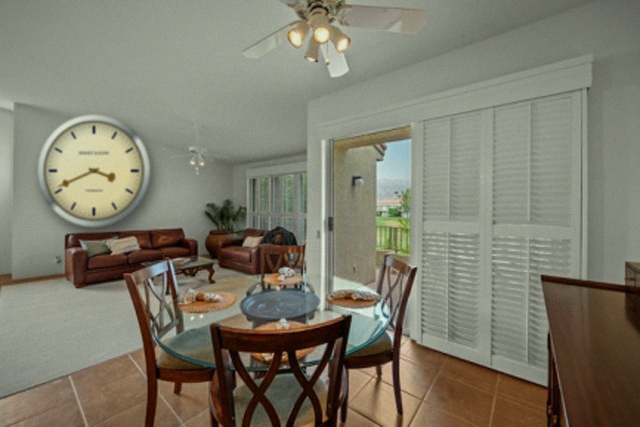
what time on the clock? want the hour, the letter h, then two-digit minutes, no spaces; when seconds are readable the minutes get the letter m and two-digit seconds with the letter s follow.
3h41
